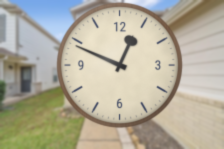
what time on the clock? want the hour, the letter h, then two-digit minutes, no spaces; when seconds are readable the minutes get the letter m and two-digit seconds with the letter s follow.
12h49
